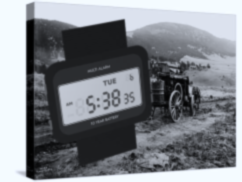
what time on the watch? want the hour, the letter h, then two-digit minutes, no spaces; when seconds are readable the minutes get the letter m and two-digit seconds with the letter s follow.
5h38m35s
